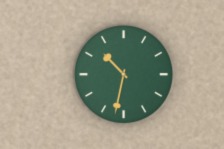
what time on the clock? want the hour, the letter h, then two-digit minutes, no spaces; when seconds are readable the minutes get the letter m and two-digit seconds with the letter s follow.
10h32
